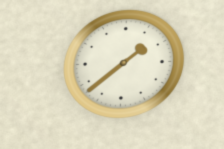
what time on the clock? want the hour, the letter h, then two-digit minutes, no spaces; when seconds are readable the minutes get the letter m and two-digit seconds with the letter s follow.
1h38
